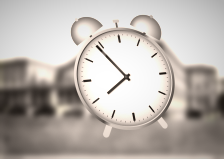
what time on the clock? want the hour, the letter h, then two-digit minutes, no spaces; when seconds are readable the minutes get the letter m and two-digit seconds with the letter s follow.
7h54
